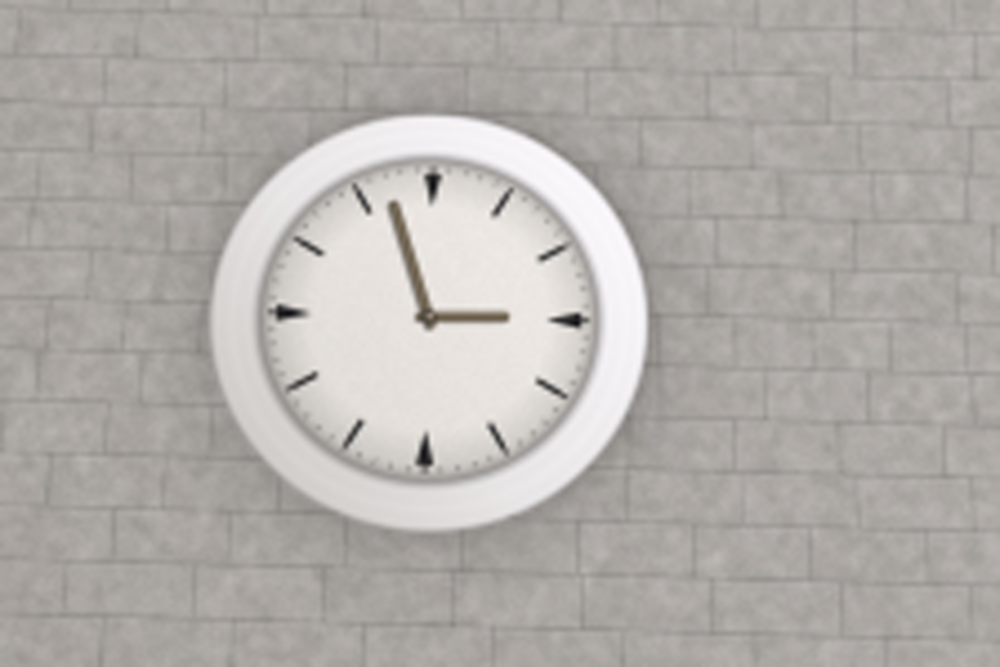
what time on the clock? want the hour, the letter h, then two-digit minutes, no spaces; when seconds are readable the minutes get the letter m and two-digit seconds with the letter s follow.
2h57
